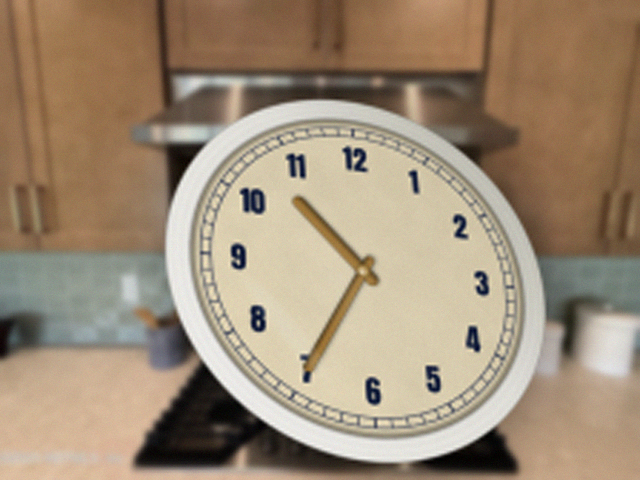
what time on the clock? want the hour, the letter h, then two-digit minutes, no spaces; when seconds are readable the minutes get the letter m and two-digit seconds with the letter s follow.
10h35
